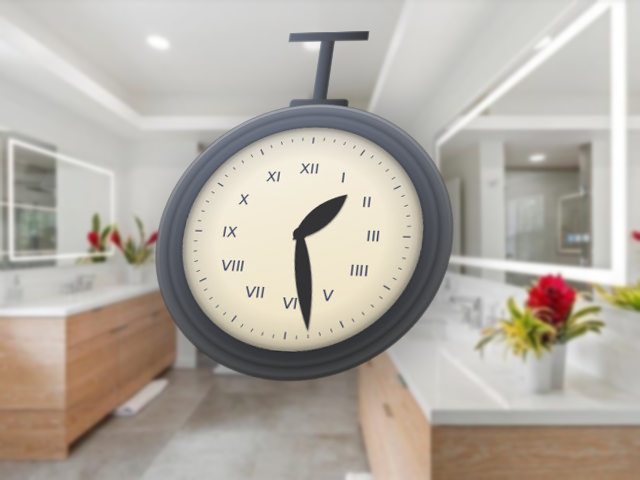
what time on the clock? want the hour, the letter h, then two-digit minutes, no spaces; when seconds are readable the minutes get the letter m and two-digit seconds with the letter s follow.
1h28
